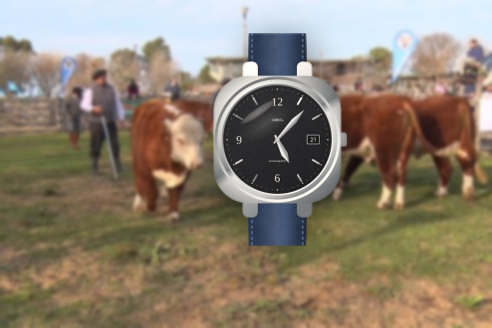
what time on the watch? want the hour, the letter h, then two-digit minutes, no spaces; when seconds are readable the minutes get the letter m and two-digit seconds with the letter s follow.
5h07
